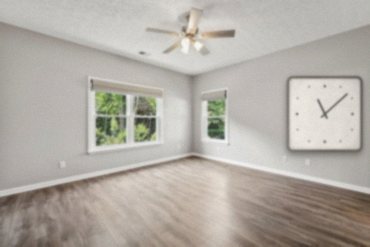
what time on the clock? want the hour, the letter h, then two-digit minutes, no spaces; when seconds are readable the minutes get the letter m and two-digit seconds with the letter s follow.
11h08
